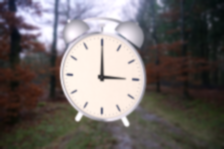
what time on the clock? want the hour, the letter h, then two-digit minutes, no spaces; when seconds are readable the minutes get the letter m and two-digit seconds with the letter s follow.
3h00
